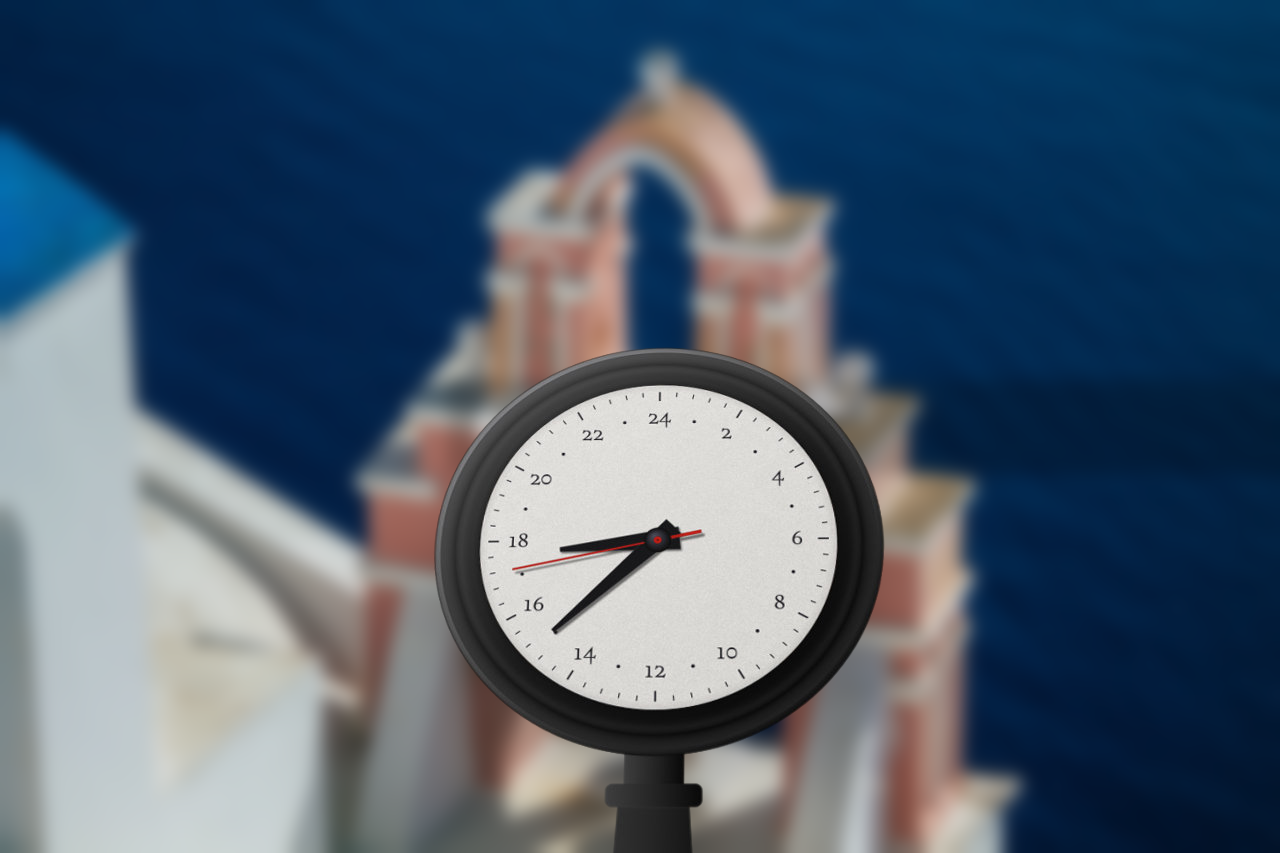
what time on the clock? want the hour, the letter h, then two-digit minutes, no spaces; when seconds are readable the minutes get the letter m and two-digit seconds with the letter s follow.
17h37m43s
